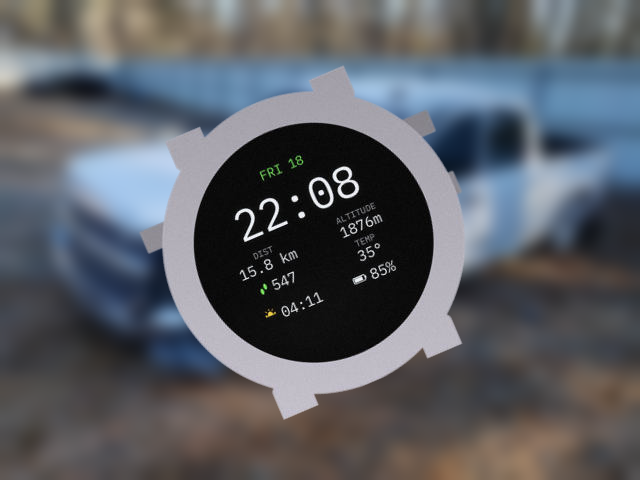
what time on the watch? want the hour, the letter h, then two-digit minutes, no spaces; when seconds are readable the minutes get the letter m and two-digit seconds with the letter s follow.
22h08
